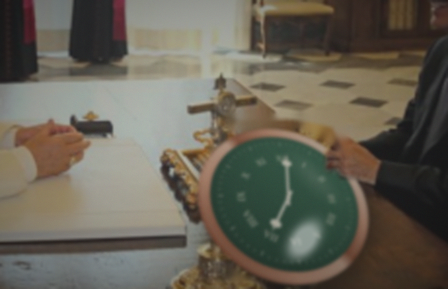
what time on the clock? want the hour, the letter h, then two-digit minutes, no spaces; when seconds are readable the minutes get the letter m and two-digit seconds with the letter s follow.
7h01
